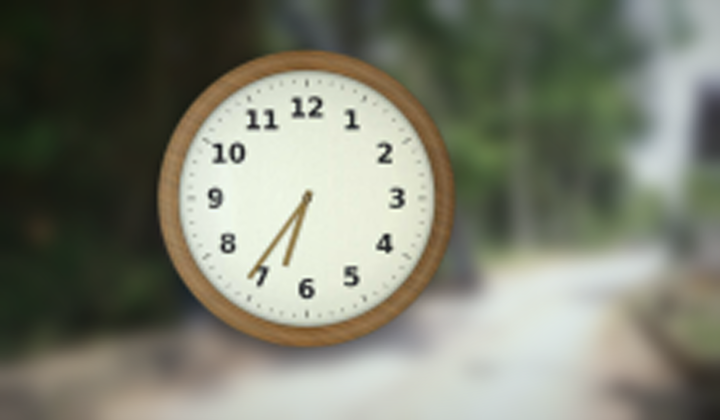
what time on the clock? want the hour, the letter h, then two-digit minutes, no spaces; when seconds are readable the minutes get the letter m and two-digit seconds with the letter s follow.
6h36
